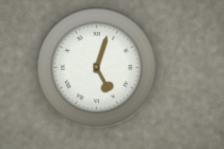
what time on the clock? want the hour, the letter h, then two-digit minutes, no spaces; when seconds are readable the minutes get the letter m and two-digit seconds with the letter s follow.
5h03
